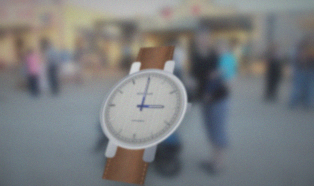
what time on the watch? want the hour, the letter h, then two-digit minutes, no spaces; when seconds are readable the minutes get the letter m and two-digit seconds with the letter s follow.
3h00
